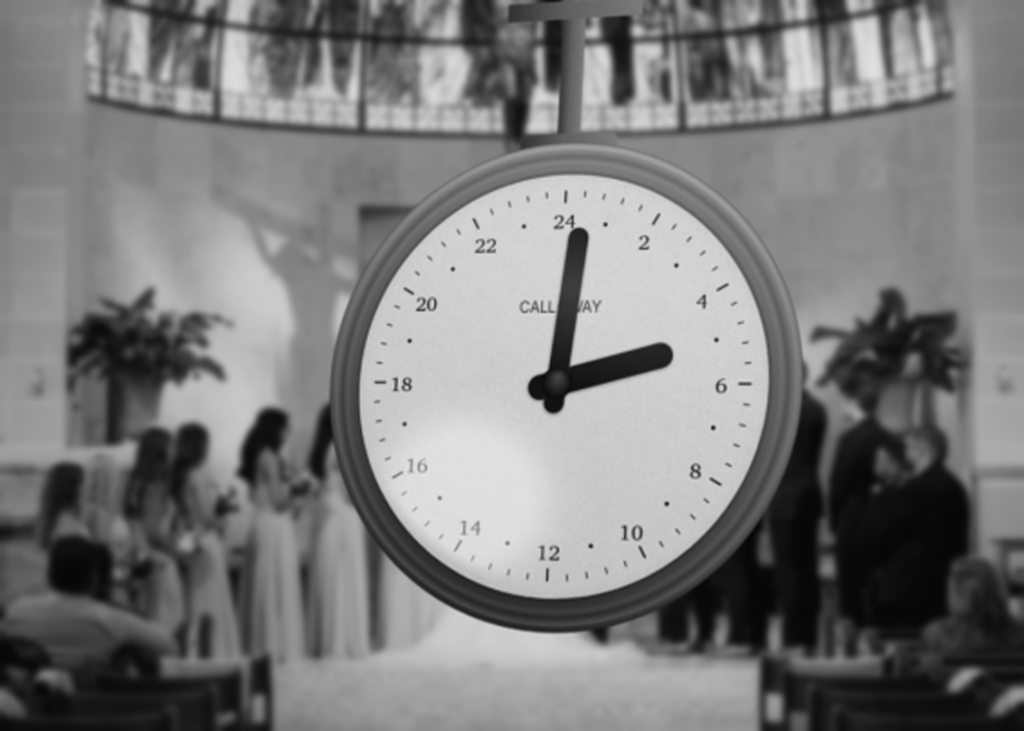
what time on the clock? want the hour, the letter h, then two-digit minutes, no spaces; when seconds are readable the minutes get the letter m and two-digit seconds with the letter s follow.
5h01
